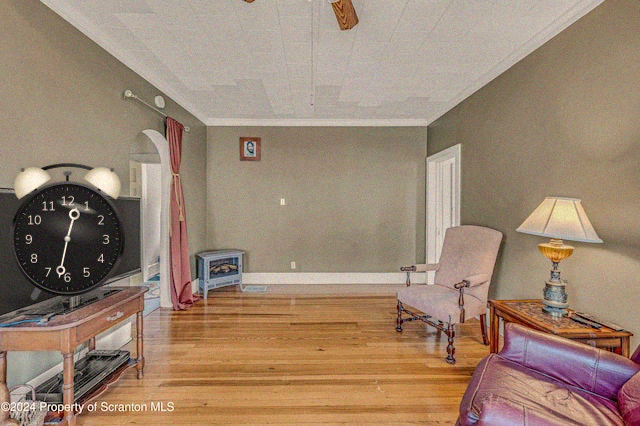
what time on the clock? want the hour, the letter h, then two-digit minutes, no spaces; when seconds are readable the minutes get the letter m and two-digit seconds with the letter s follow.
12h32
